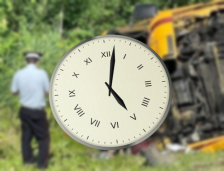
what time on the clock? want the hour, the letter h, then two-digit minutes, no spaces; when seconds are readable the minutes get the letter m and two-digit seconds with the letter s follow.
5h02
